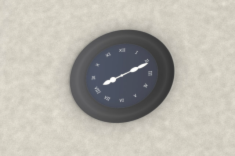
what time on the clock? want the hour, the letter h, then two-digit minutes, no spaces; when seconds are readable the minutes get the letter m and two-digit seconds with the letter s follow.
8h11
